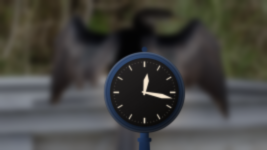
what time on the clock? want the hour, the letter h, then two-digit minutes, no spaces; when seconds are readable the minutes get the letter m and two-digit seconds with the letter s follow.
12h17
